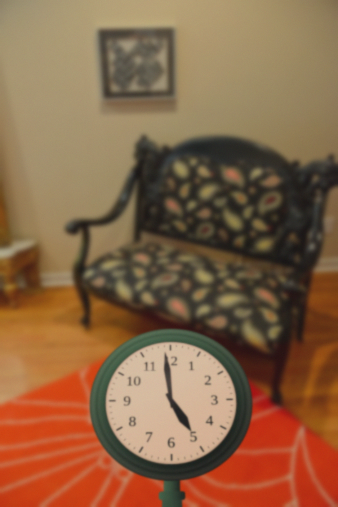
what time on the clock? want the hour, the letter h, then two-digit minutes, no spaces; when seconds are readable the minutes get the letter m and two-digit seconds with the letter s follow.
4h59
